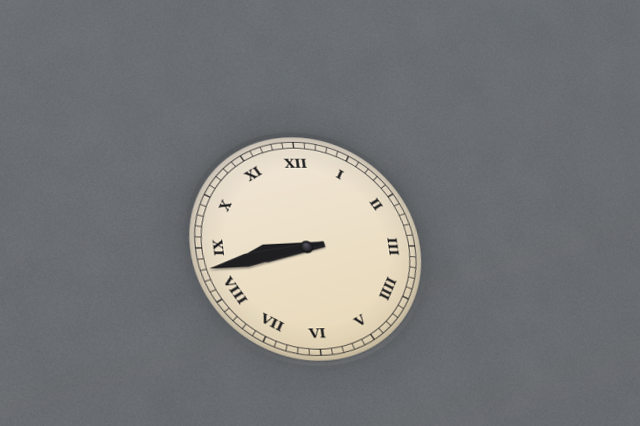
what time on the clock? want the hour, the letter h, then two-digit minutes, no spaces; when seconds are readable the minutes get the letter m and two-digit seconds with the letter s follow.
8h43
